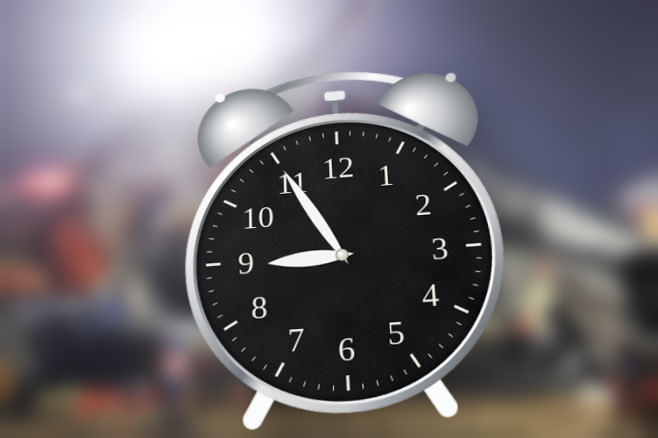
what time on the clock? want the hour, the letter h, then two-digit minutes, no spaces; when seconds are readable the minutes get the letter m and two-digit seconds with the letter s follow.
8h55
